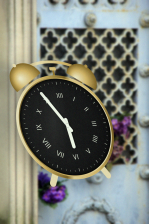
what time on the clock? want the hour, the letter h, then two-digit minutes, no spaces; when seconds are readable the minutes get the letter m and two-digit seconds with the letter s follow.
5h55
